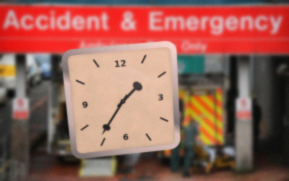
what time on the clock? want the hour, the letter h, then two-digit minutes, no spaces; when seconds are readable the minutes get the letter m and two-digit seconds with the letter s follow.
1h36
